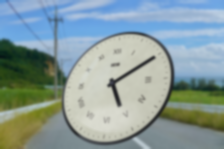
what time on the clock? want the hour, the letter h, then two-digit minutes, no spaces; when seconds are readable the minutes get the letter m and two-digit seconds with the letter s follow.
5h10
